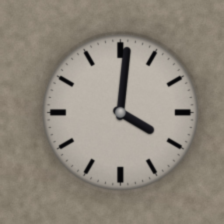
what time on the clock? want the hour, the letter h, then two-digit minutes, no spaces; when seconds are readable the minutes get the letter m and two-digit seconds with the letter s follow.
4h01
